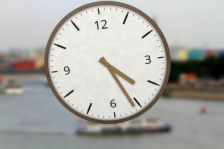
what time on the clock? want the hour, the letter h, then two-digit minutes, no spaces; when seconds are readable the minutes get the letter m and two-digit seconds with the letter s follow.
4h26
